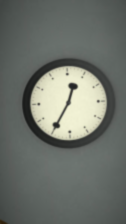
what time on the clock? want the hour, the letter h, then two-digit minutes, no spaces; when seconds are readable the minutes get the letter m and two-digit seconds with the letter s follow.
12h35
